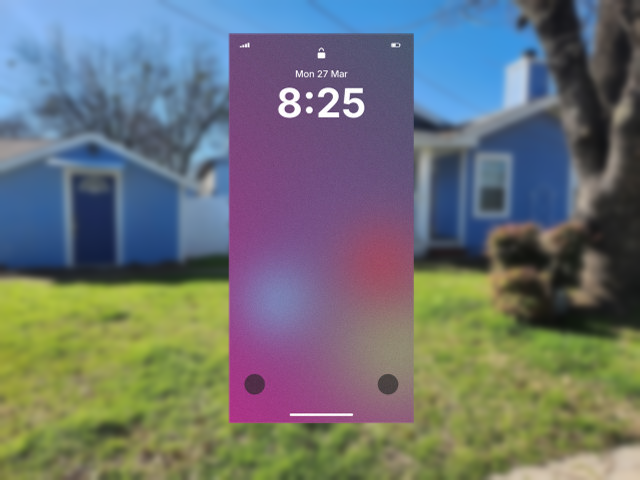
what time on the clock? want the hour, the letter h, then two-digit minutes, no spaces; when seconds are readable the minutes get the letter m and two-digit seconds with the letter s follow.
8h25
